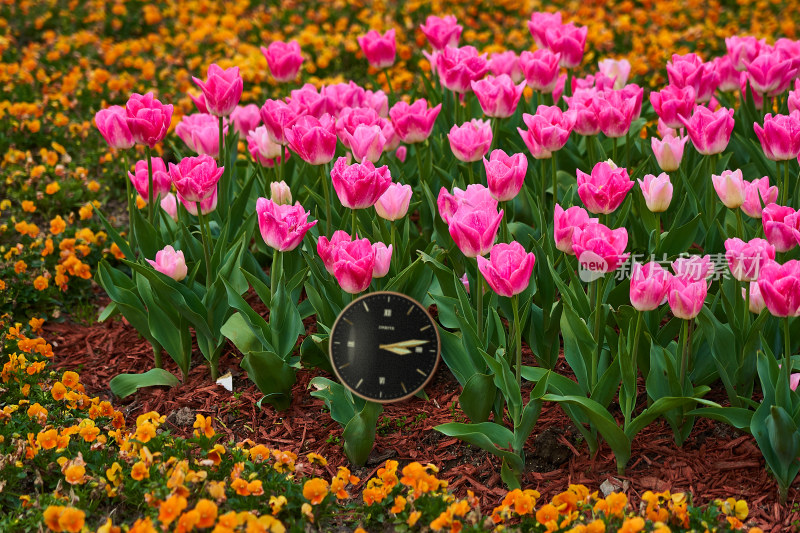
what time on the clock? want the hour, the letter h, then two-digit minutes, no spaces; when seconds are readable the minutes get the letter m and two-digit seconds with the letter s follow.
3h13
